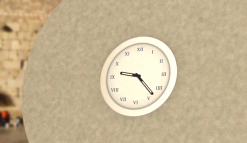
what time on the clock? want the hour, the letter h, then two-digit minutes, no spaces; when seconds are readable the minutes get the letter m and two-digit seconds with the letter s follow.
9h23
